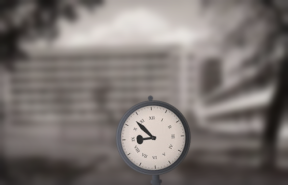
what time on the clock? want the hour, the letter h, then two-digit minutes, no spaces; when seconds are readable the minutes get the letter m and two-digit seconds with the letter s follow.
8h53
